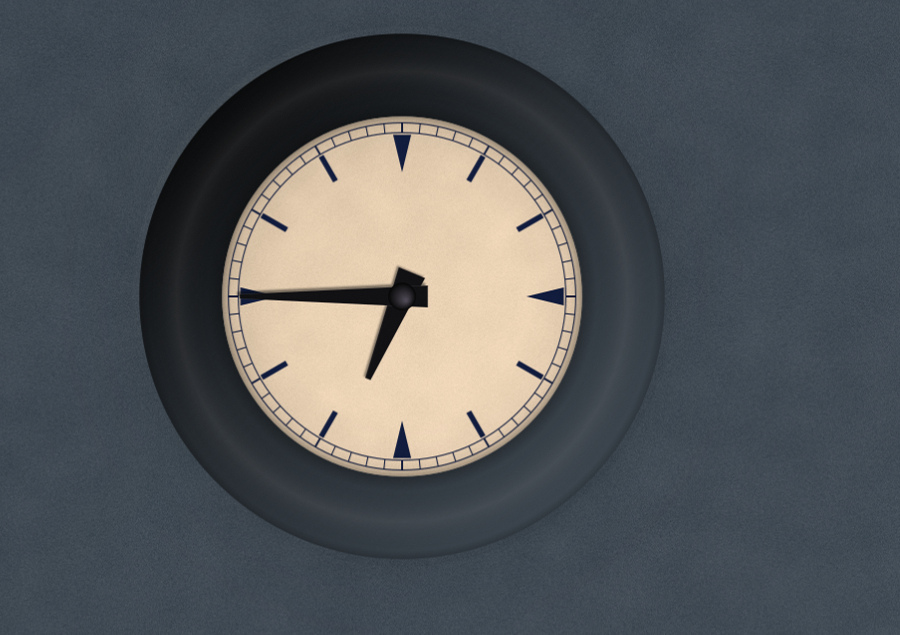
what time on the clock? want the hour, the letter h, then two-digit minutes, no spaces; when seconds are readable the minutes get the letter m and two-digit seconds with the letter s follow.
6h45
